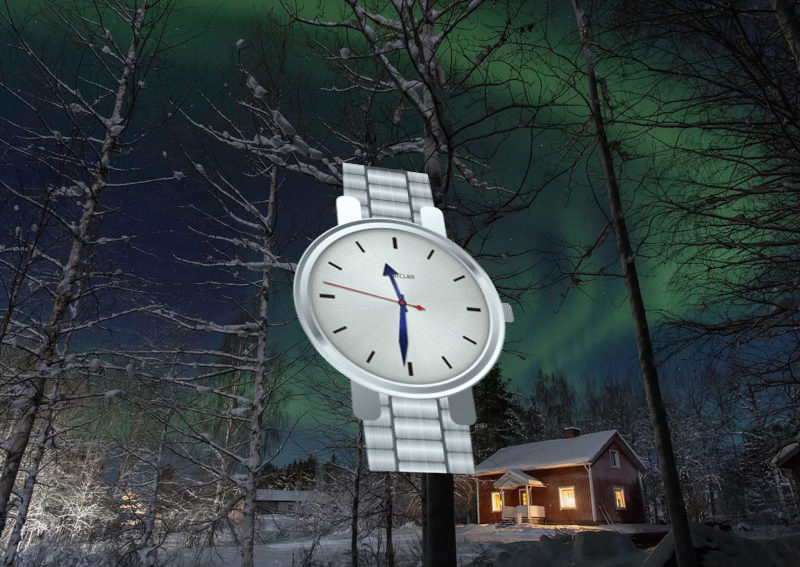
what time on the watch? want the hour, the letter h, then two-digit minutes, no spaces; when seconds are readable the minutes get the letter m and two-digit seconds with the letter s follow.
11h30m47s
